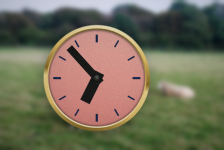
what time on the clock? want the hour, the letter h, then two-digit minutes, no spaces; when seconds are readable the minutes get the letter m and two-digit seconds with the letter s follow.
6h53
